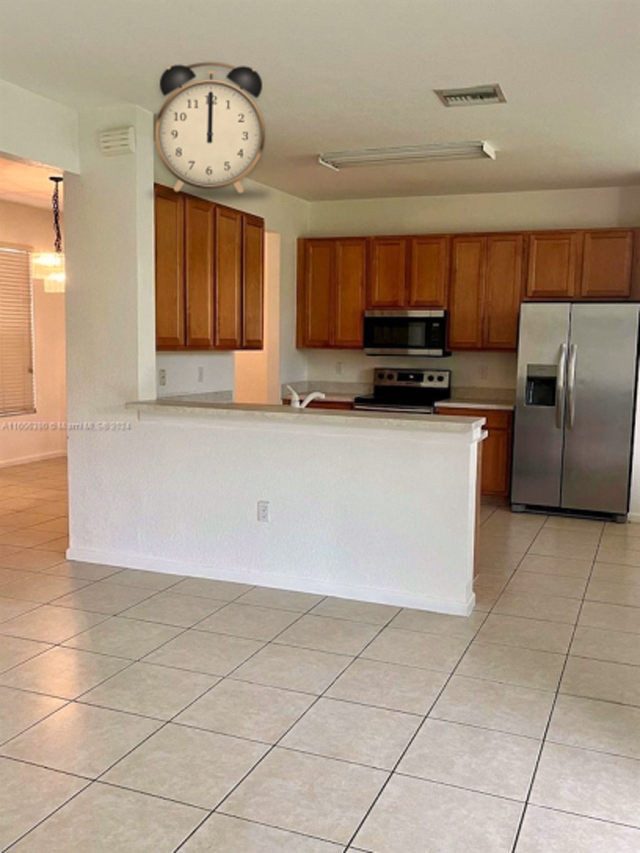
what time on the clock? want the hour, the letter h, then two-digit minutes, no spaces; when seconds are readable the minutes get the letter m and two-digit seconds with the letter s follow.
12h00
